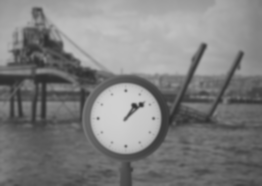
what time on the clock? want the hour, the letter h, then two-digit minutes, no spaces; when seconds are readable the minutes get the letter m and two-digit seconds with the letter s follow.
1h08
